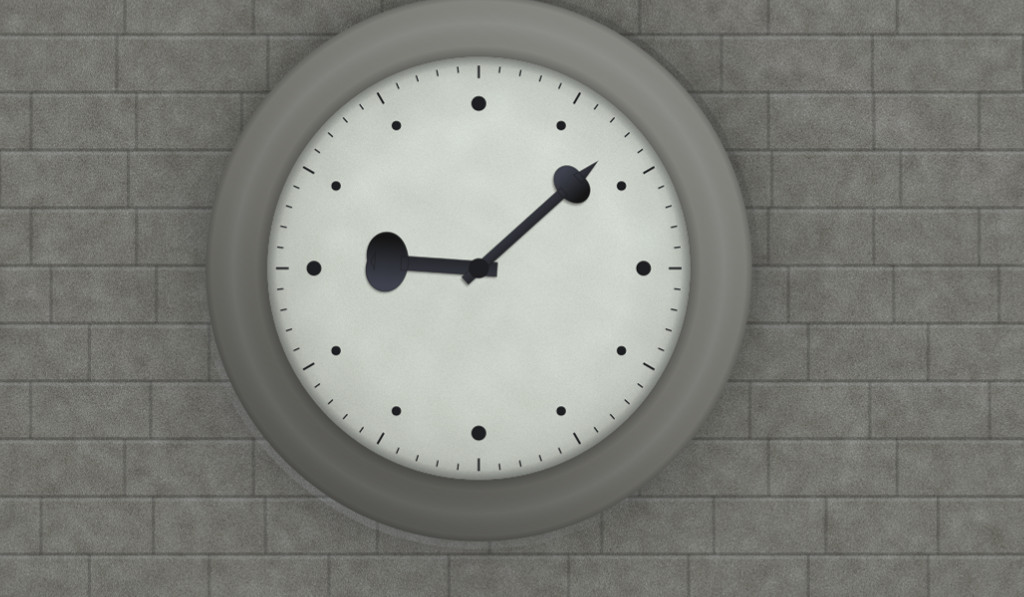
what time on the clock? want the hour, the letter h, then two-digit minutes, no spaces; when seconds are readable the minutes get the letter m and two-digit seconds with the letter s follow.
9h08
